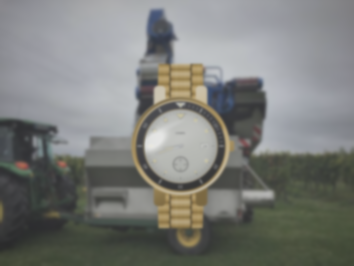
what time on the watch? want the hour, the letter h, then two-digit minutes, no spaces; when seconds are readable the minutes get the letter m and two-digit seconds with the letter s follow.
8h42
